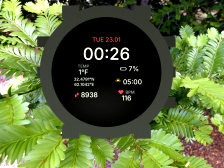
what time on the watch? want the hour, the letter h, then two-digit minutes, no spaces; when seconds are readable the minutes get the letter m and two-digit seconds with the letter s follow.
0h26
